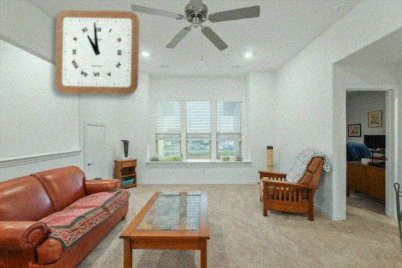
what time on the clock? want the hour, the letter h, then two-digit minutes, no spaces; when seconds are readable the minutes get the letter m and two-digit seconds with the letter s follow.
10h59
